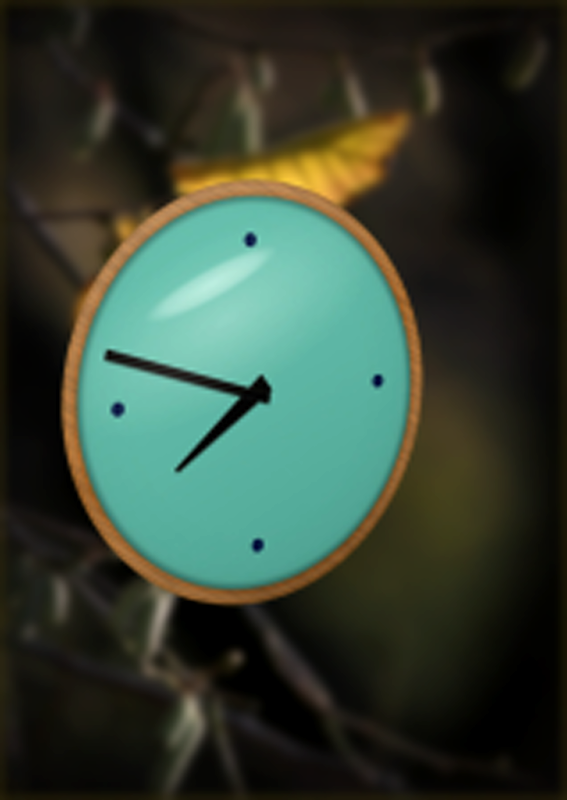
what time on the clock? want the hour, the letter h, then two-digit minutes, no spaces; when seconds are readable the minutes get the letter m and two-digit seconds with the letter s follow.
7h48
